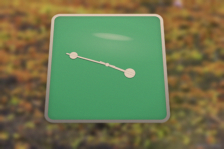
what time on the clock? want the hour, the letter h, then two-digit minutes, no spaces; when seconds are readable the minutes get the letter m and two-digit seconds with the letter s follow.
3h48
